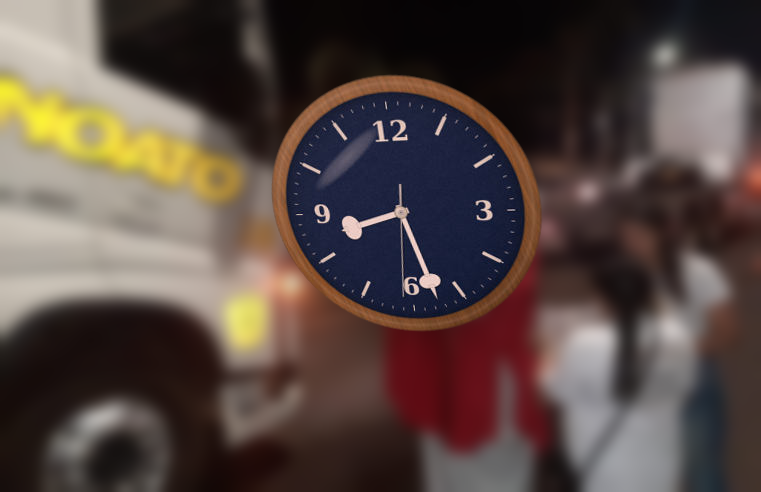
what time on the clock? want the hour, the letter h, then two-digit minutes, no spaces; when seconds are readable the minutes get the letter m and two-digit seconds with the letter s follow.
8h27m31s
